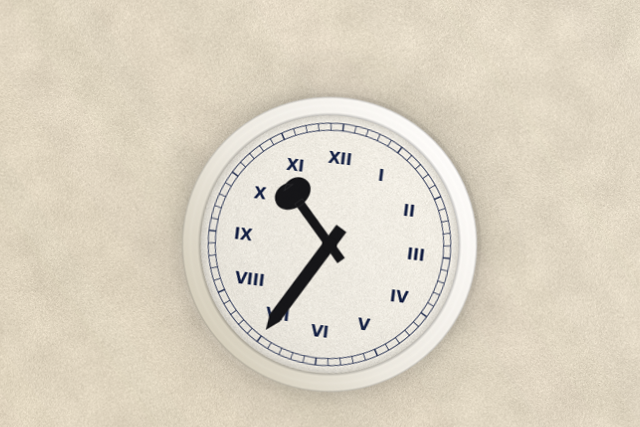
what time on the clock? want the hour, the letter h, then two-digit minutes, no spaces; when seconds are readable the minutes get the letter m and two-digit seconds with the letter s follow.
10h35
